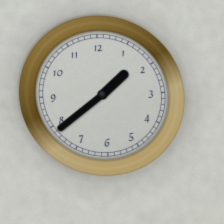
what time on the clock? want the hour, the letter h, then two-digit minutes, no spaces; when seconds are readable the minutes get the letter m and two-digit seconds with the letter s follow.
1h39
